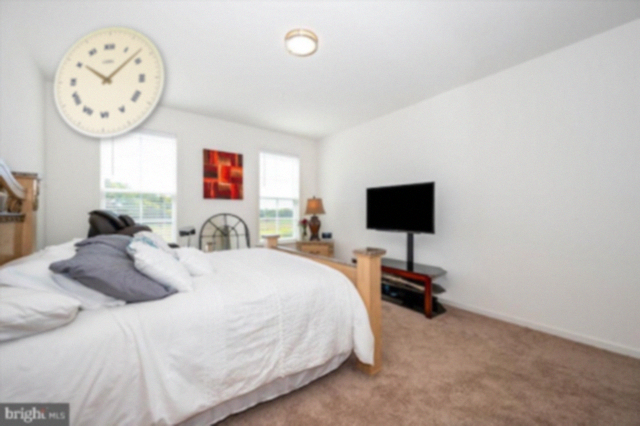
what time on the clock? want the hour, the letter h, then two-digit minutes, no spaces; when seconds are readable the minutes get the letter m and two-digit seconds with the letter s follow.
10h08
